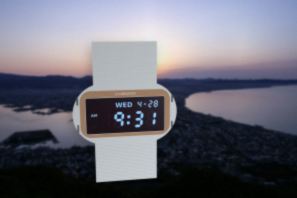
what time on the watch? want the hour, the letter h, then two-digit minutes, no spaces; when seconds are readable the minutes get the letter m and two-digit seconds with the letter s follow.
9h31
